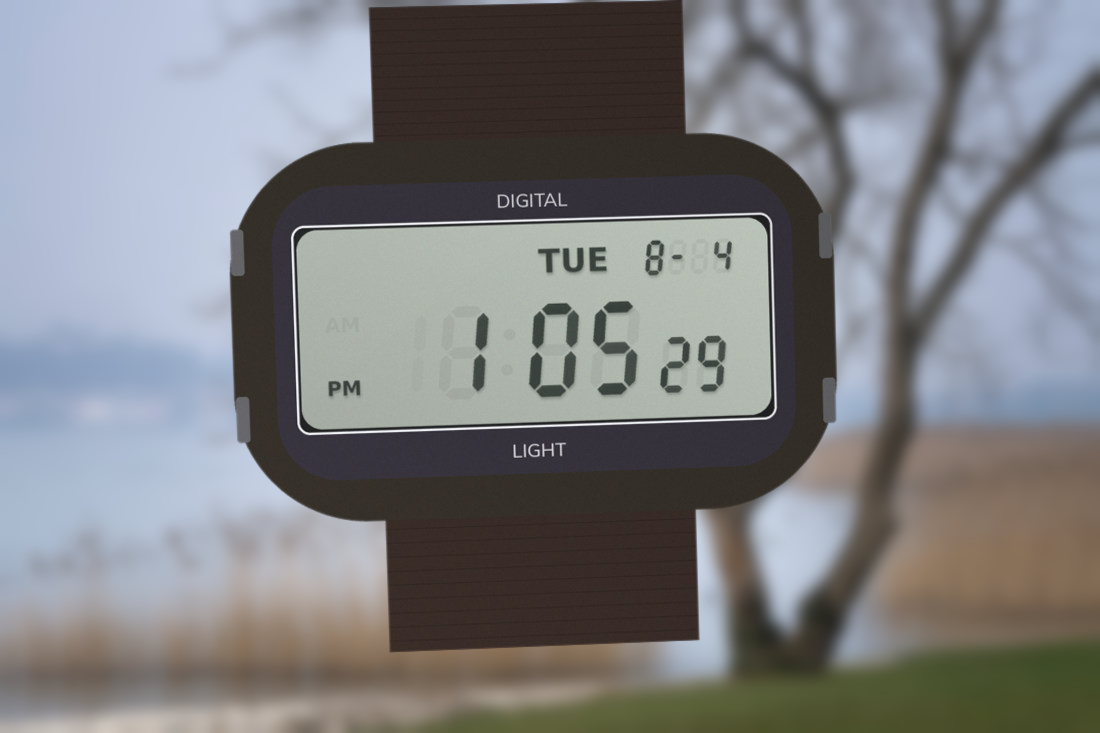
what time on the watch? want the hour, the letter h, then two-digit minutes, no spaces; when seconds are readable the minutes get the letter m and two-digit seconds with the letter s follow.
1h05m29s
